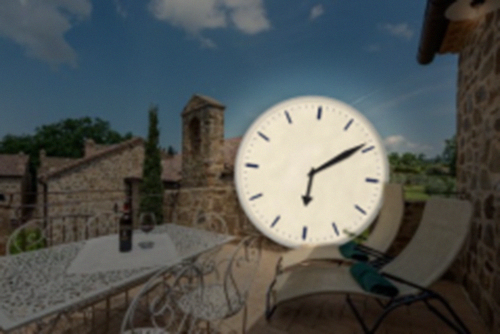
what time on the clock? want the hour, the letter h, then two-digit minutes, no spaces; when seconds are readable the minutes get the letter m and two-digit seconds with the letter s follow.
6h09
